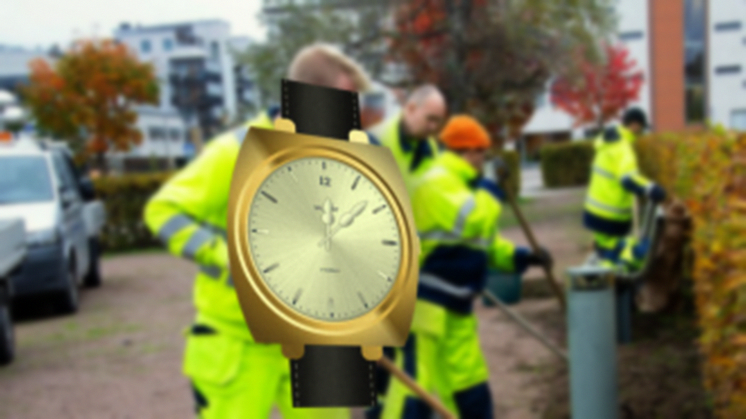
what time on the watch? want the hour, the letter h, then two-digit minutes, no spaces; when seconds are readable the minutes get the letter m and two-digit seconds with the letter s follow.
12h08
